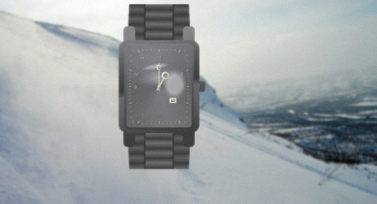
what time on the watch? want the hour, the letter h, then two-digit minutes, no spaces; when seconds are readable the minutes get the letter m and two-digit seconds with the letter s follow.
1h00
